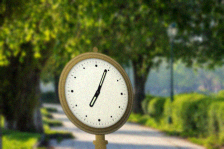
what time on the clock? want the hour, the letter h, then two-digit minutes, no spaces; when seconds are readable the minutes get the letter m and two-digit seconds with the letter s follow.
7h04
